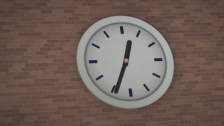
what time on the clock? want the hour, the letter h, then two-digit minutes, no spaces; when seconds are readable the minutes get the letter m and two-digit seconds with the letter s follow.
12h34
